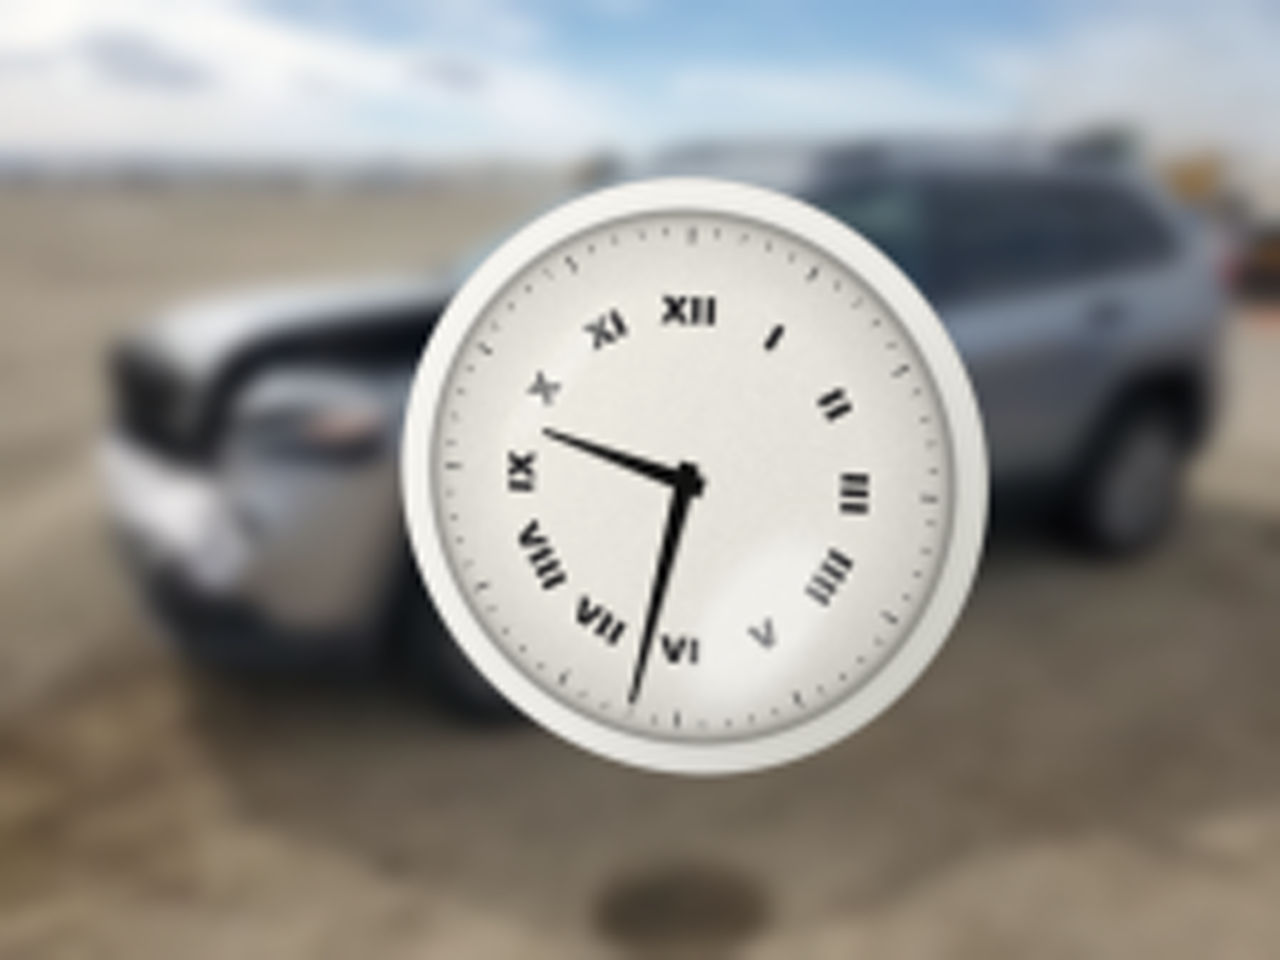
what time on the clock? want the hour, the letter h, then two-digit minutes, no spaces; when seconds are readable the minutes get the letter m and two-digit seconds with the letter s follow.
9h32
